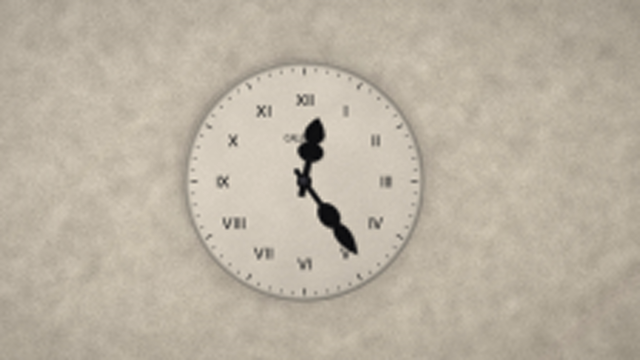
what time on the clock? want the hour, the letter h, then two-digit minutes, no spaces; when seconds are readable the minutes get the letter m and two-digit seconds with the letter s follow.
12h24
